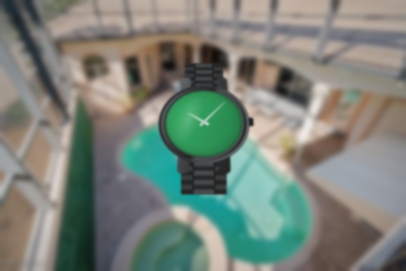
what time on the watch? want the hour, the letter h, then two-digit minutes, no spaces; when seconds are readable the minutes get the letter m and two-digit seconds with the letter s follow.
10h07
